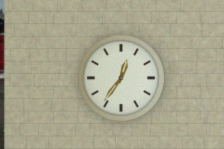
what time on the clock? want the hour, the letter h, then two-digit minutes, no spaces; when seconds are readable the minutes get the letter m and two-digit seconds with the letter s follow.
12h36
